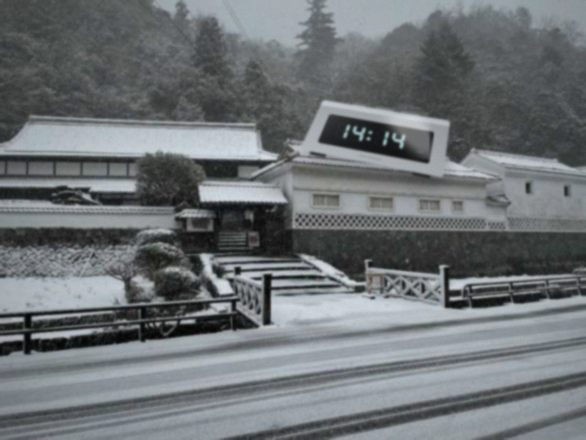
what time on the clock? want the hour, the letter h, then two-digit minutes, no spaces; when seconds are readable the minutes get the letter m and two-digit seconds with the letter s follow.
14h14
